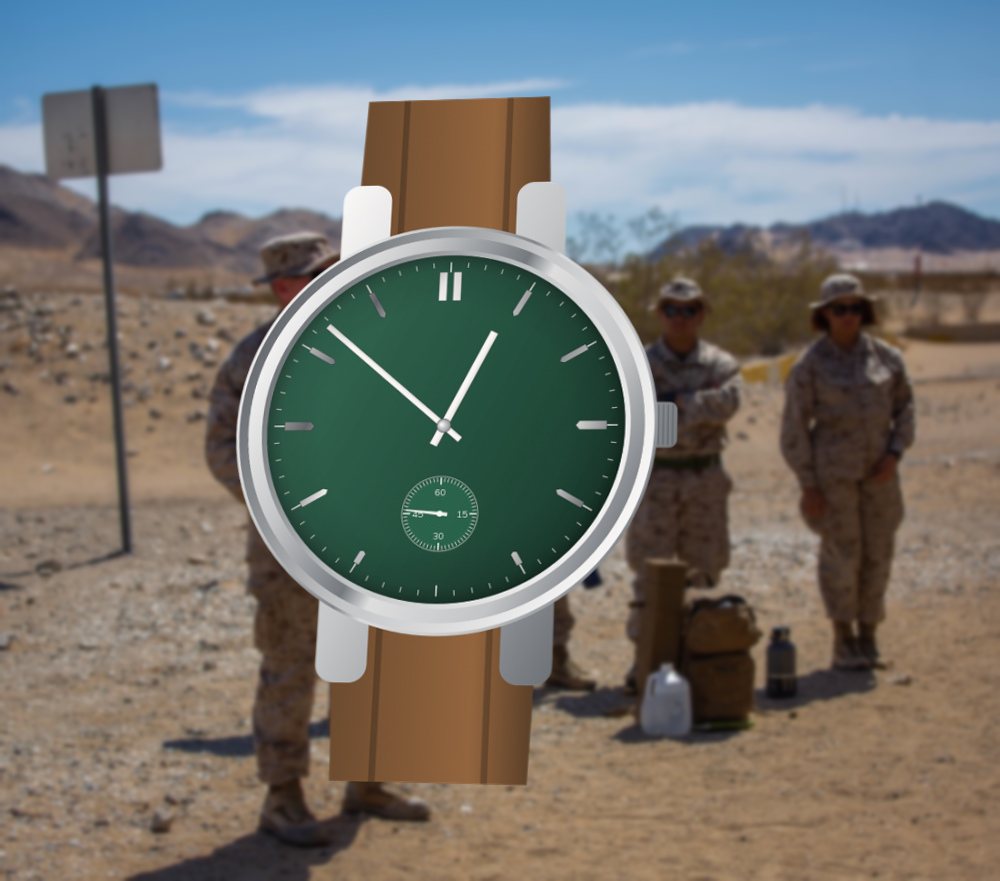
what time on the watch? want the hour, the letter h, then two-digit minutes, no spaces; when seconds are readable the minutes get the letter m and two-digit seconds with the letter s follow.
12h51m46s
